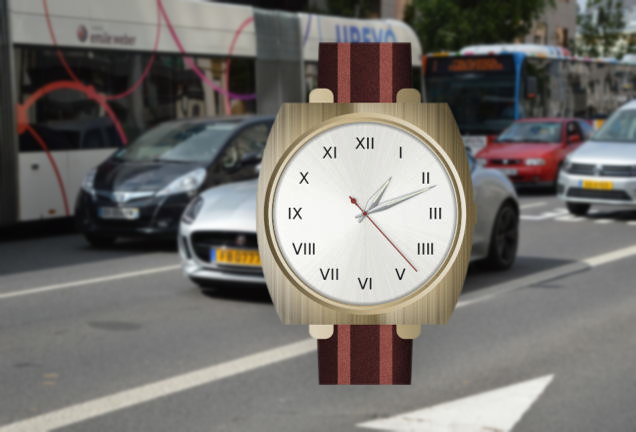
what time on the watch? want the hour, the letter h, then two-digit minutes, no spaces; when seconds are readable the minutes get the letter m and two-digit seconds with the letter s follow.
1h11m23s
